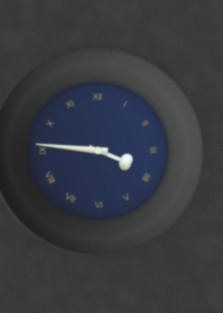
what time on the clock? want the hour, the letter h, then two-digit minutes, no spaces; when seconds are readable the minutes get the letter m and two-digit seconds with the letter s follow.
3h46
